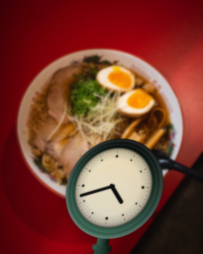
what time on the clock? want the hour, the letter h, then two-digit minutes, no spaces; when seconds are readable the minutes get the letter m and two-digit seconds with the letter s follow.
4h42
